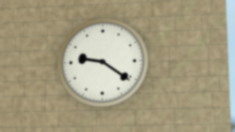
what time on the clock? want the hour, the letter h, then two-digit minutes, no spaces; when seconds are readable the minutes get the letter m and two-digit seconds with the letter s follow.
9h21
